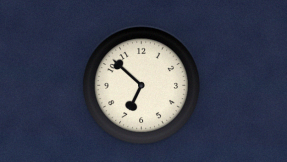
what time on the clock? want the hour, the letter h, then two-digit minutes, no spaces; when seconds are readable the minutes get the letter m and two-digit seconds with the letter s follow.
6h52
